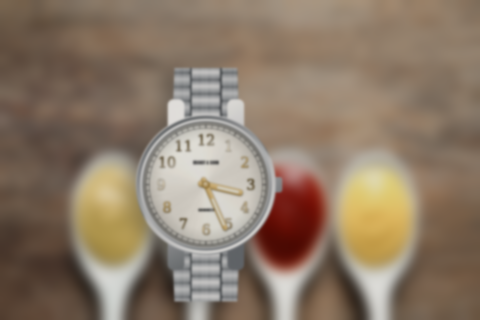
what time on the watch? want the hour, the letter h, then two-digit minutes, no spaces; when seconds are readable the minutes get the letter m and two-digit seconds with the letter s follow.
3h26
